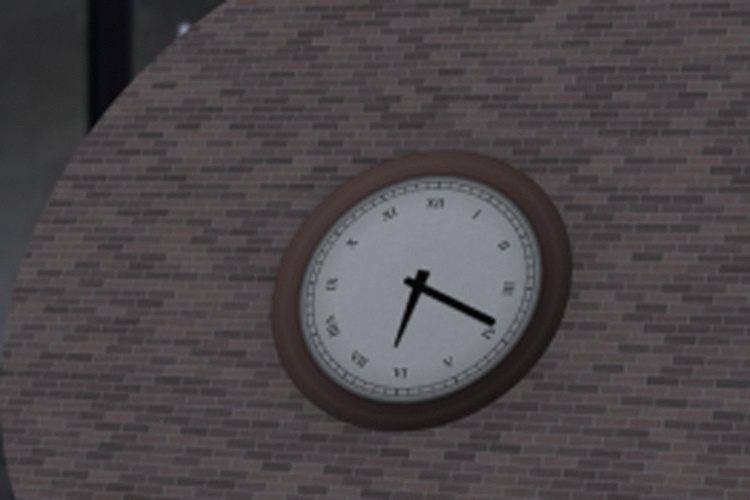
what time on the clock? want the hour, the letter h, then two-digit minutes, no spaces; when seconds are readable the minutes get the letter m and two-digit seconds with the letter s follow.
6h19
